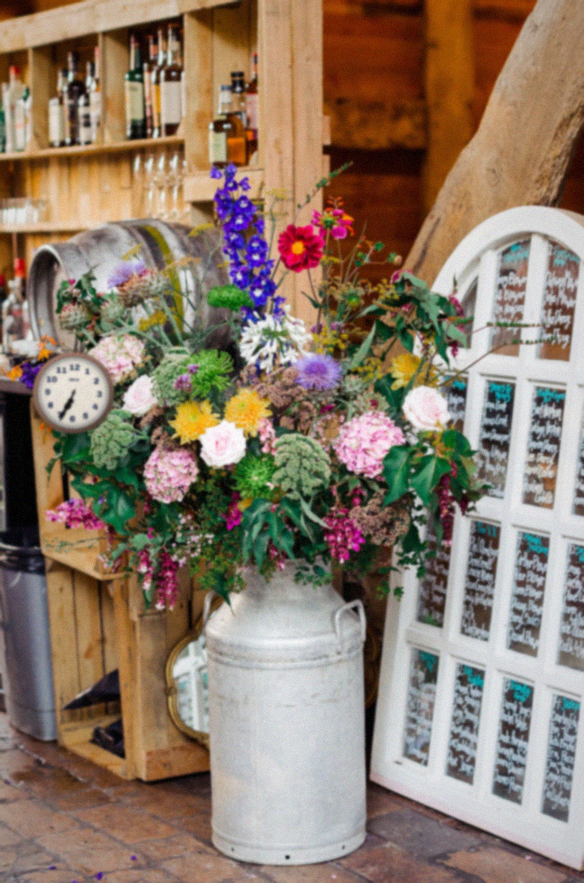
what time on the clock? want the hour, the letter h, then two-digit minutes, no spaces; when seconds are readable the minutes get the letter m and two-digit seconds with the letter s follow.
6h34
